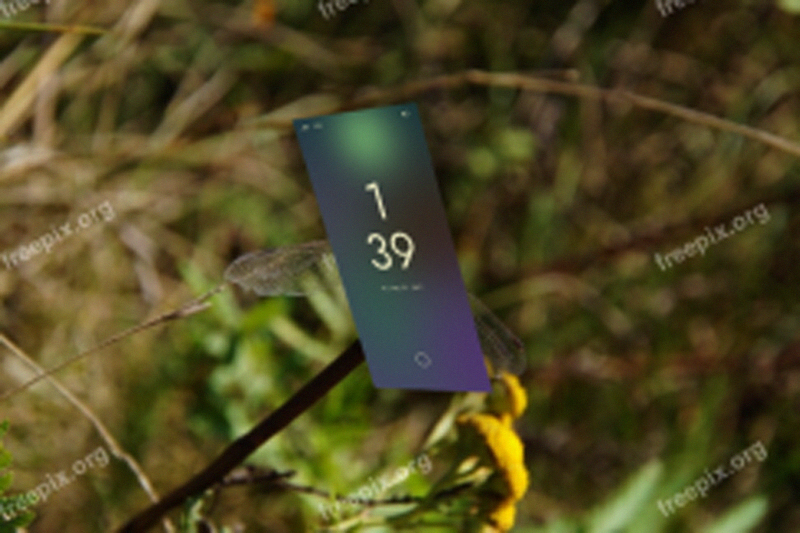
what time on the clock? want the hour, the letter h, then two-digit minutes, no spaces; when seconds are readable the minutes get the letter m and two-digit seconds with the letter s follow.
1h39
